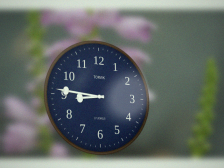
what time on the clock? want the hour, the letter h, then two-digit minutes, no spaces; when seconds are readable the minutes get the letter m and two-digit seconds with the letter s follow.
8h46
